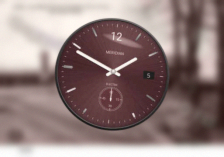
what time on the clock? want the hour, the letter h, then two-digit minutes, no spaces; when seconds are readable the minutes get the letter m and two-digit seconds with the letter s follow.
1h49
